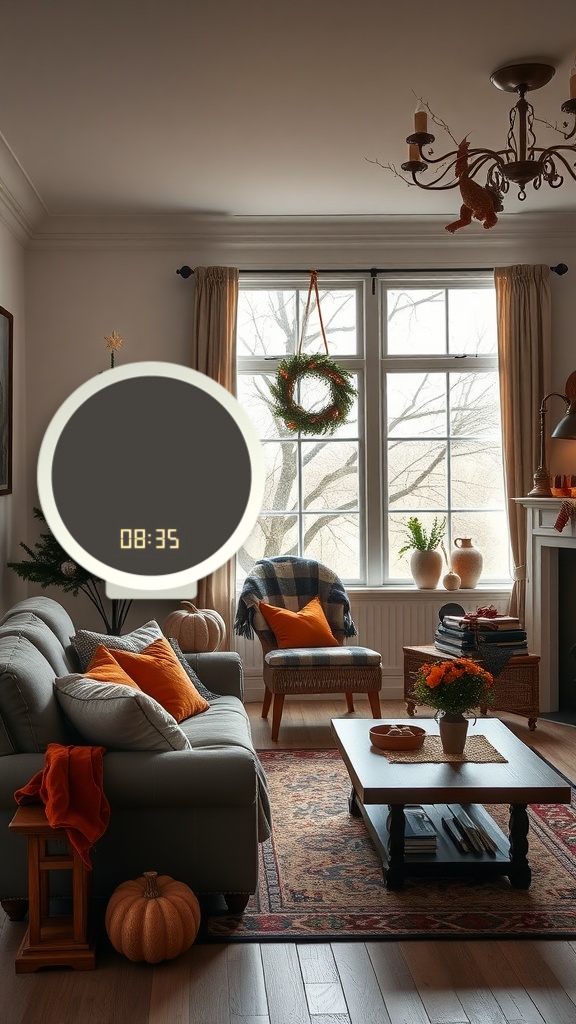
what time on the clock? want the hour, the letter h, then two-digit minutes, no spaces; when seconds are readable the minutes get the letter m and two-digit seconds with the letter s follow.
8h35
